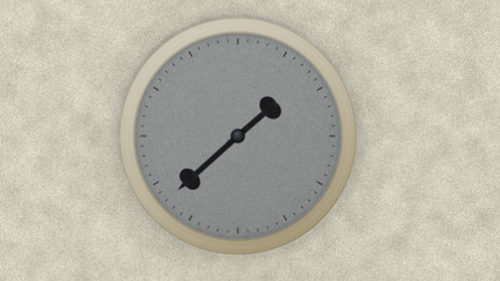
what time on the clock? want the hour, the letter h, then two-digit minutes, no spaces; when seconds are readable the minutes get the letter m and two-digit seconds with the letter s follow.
1h38
